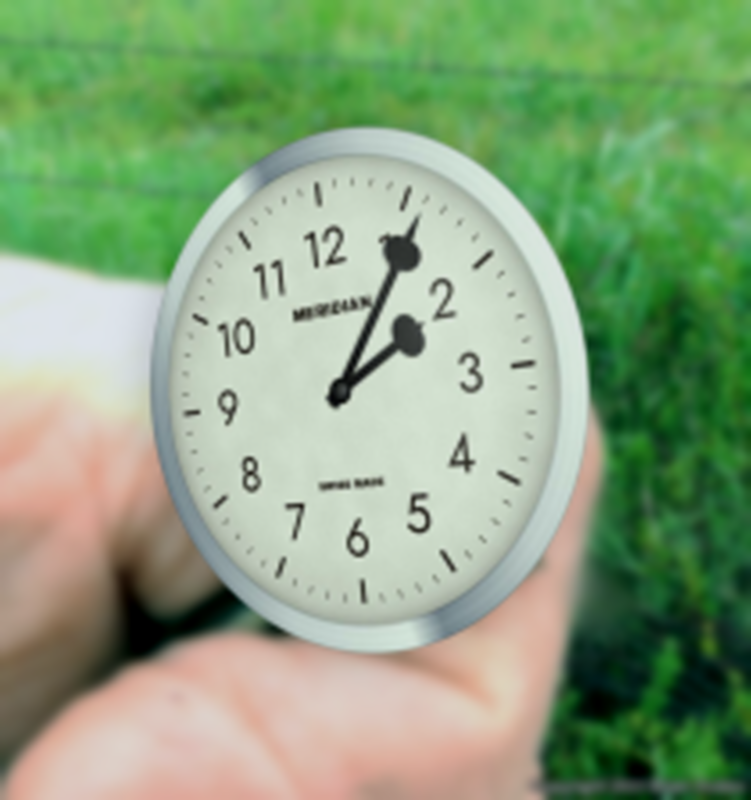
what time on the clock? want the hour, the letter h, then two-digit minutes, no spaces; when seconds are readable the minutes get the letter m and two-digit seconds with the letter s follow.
2h06
